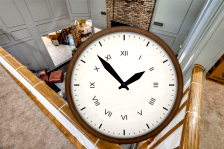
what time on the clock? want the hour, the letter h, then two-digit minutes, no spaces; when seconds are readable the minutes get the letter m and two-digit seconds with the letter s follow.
1h53
